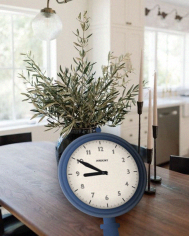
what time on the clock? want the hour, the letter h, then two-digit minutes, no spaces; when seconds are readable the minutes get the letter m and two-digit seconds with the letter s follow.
8h50
